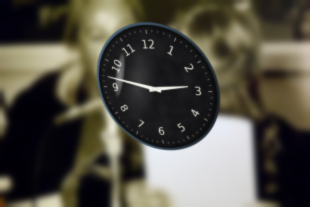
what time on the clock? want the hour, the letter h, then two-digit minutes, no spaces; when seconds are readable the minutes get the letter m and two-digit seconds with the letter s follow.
2h47
